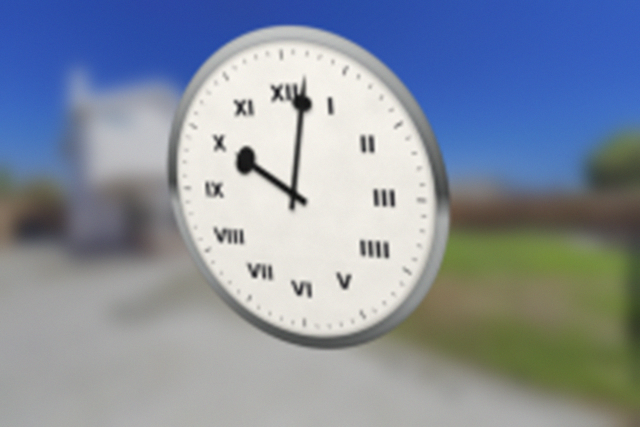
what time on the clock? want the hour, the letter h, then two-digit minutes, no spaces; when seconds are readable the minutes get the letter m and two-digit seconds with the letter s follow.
10h02
